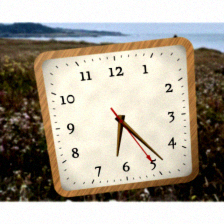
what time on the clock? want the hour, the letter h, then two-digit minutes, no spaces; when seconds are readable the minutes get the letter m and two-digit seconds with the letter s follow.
6h23m25s
